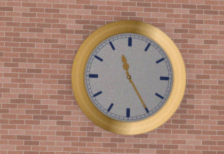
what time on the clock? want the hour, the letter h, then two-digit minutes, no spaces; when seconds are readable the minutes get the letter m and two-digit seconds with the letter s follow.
11h25
